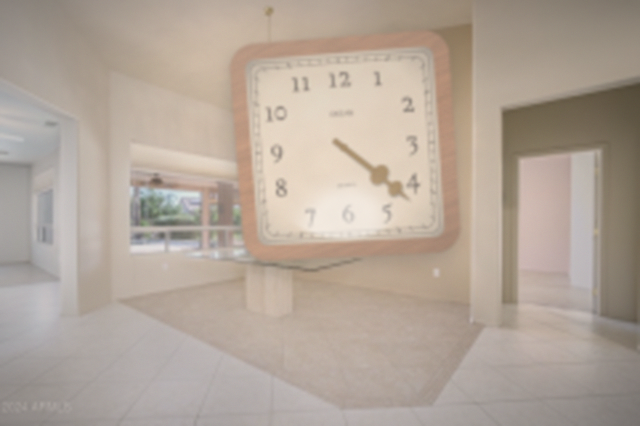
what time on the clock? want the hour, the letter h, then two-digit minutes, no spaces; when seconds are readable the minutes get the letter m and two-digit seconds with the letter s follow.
4h22
